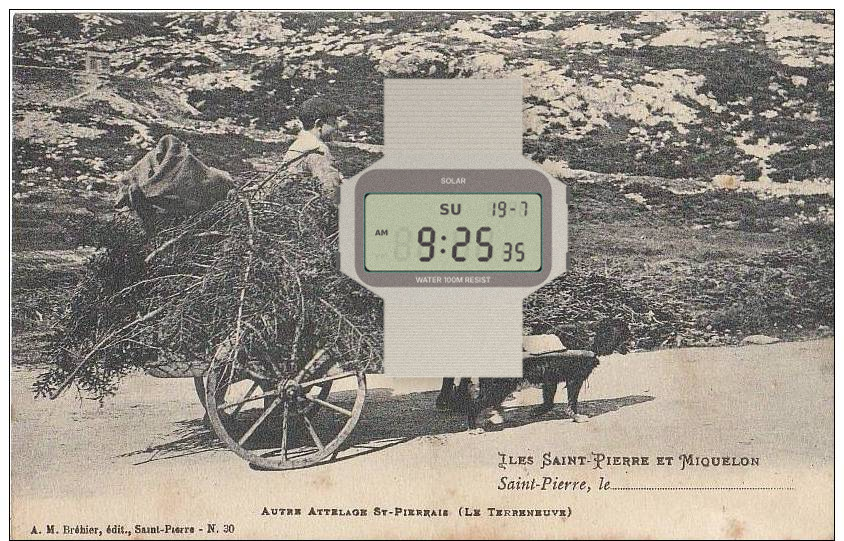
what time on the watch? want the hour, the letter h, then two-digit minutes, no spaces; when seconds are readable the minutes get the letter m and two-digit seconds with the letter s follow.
9h25m35s
